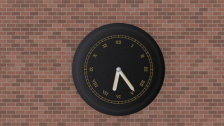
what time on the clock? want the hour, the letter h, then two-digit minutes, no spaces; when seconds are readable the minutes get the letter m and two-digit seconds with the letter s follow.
6h24
